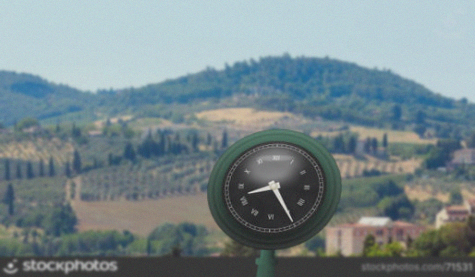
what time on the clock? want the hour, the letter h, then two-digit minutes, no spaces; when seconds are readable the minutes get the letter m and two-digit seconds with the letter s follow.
8h25
